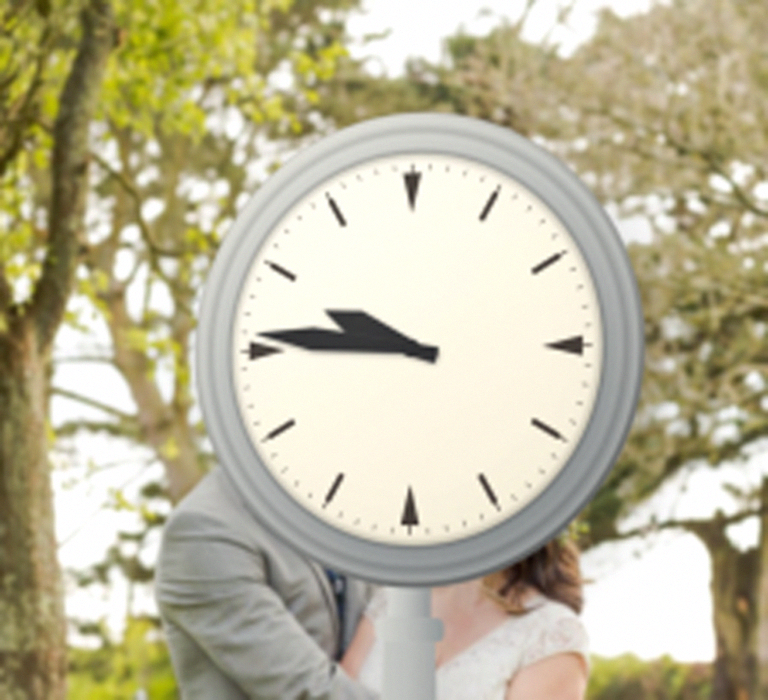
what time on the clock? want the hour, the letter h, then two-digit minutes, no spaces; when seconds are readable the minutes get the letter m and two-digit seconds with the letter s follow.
9h46
